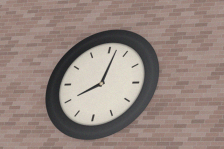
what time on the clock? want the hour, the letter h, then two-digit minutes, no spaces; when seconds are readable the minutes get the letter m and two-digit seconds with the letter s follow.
8h02
